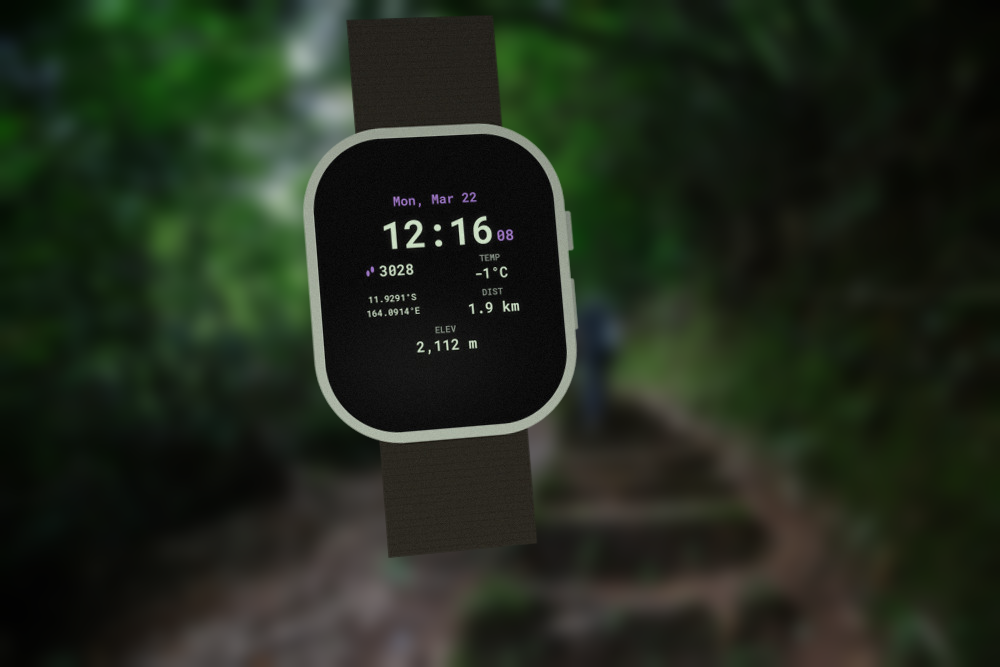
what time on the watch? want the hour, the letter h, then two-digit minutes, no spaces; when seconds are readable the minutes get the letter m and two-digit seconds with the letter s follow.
12h16m08s
